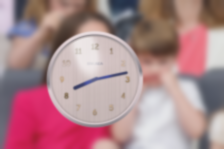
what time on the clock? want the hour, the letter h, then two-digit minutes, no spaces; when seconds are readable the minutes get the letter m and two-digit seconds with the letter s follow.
8h13
